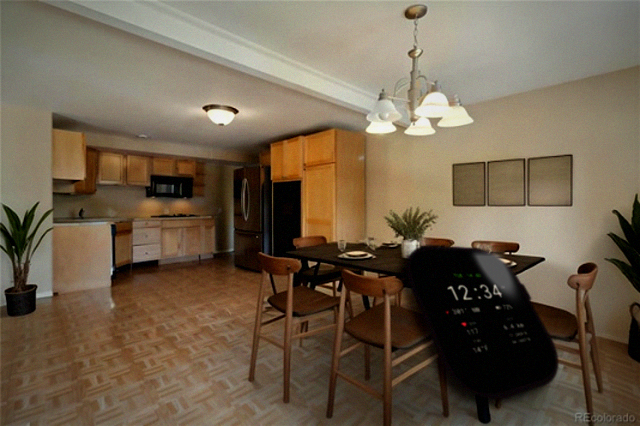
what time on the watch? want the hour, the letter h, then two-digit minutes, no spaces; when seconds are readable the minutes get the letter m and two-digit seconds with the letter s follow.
12h34
